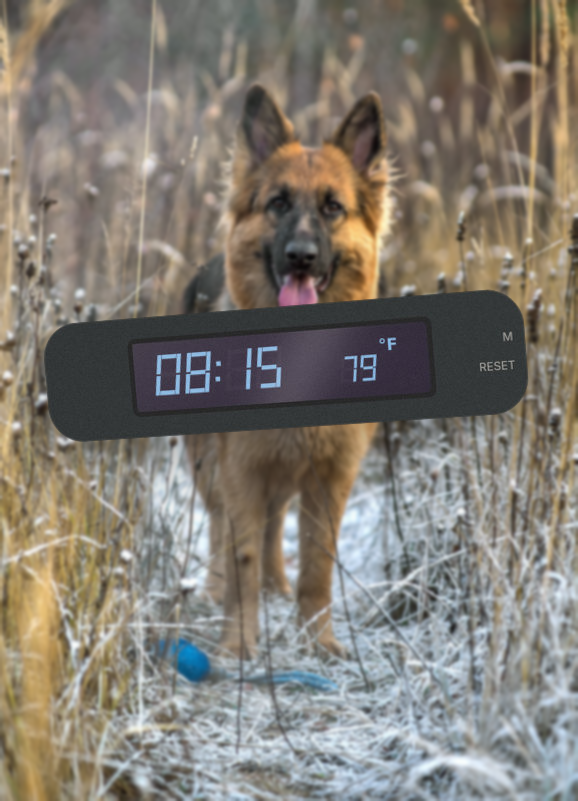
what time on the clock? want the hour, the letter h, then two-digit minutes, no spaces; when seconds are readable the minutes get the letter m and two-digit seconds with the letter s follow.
8h15
